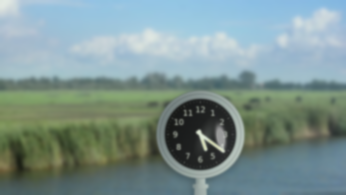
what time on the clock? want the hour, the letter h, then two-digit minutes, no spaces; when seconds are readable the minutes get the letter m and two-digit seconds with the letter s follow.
5h21
